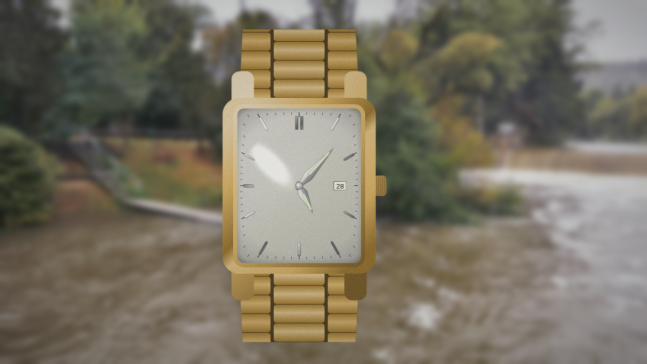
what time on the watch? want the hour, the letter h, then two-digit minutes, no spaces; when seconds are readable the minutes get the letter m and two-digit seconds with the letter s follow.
5h07
